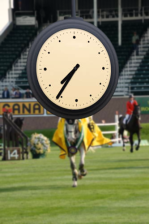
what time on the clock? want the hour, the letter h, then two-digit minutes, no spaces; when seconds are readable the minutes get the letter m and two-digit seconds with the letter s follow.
7h36
